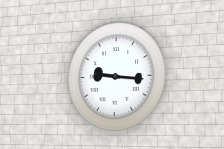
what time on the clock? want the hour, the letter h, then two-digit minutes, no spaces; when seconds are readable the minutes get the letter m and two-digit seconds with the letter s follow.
9h16
